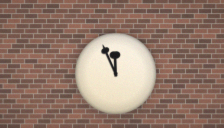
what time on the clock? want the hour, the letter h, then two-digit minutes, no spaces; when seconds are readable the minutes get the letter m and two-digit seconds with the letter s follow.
11h56
